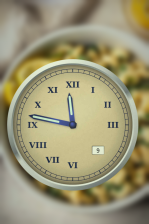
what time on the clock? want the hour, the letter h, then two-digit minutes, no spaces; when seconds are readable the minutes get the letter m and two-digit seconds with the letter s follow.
11h47
